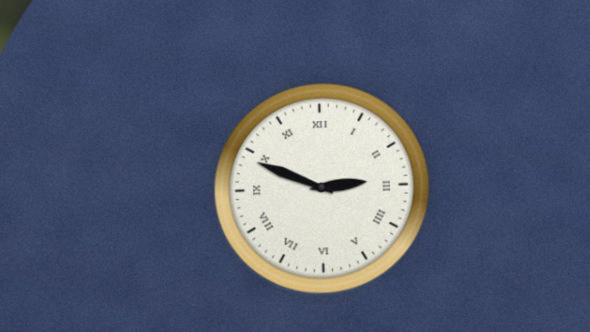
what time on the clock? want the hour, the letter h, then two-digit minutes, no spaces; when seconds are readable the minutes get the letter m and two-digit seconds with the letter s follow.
2h49
